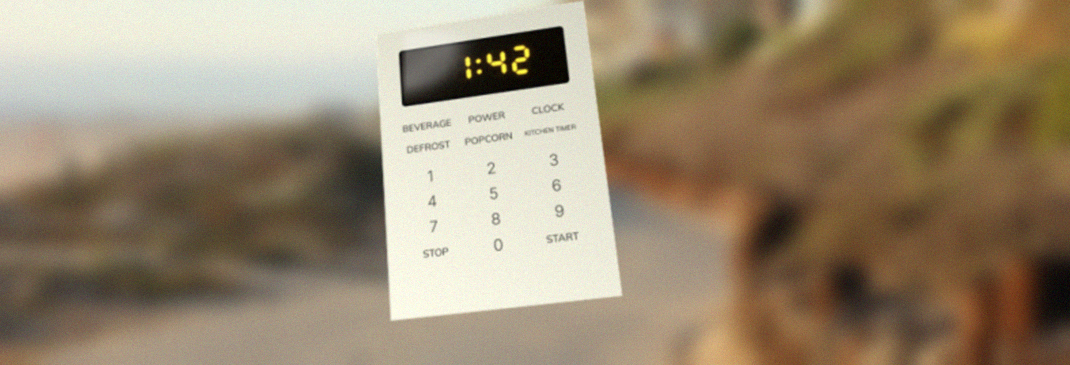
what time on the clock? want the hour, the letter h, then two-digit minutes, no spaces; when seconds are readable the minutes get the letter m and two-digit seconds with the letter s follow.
1h42
